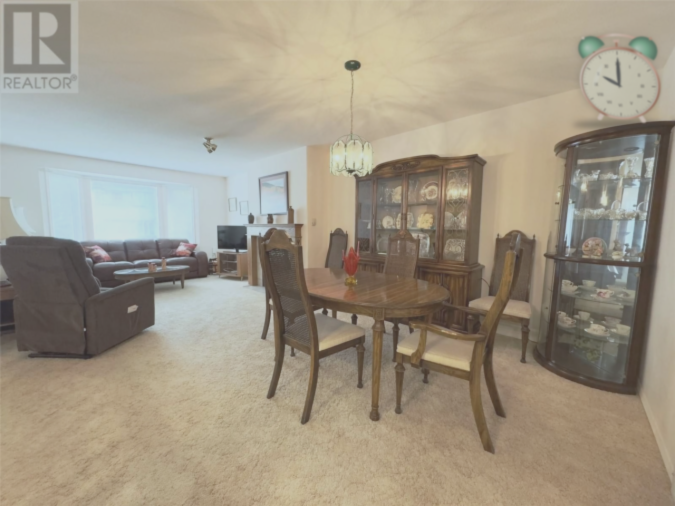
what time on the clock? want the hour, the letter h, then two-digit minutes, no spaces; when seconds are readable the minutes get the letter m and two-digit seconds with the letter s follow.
10h00
